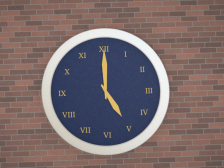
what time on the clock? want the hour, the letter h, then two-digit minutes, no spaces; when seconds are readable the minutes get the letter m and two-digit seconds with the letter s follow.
5h00
